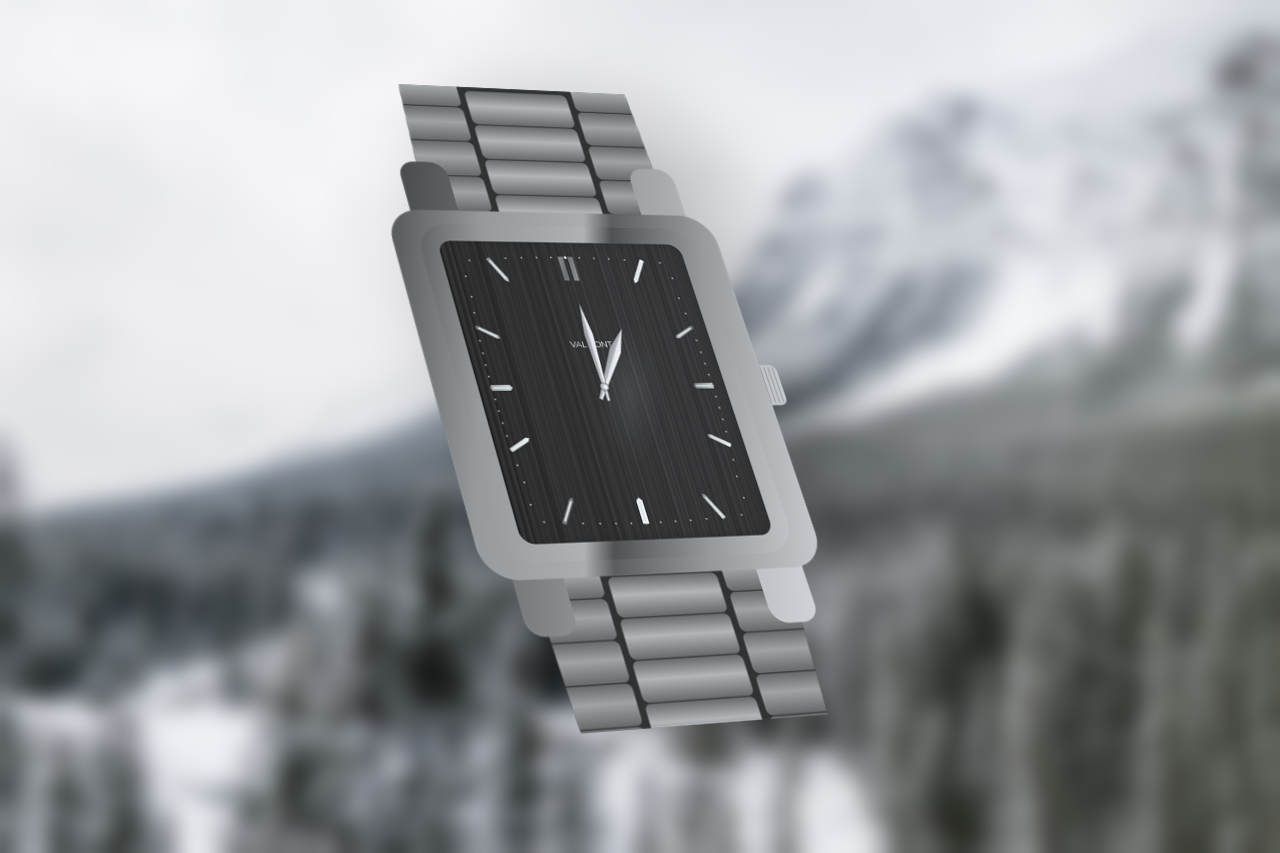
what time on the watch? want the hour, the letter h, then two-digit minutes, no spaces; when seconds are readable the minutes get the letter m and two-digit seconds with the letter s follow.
1h00
